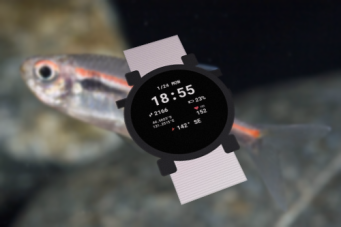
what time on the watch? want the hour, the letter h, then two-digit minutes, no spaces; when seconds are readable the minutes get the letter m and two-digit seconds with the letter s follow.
18h55
